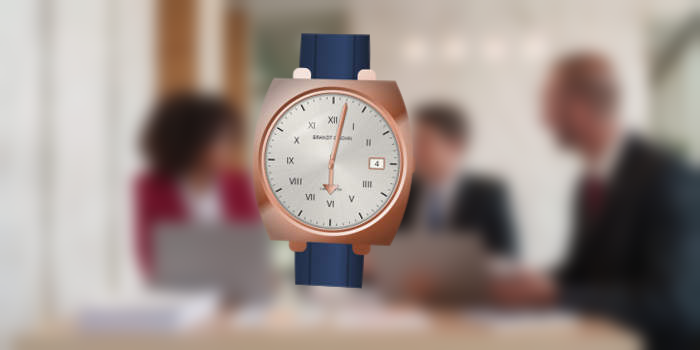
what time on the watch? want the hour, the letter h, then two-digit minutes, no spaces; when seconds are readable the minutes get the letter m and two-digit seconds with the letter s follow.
6h02
